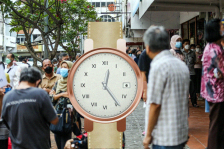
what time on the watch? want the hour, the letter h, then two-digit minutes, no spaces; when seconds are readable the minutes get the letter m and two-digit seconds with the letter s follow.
12h24
